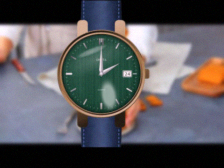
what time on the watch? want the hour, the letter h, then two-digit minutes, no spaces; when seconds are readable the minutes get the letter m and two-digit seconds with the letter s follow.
2h00
